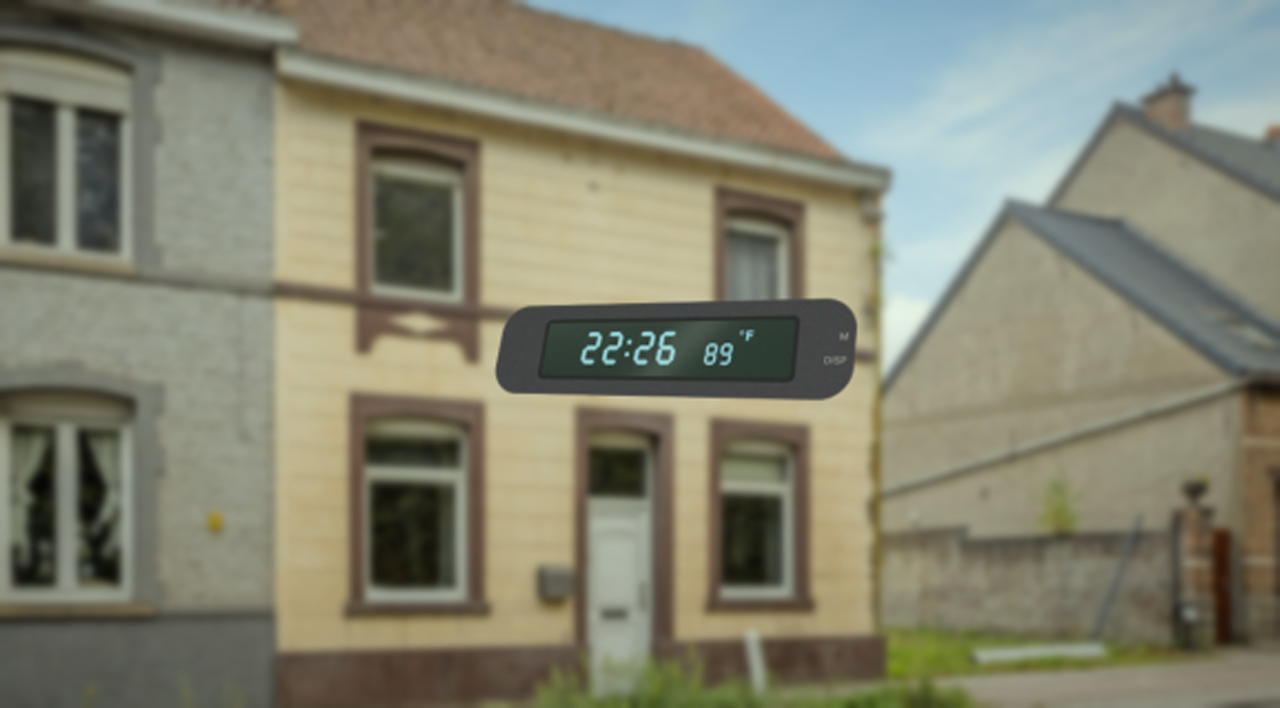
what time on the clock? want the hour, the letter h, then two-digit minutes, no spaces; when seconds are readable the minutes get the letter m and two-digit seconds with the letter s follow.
22h26
